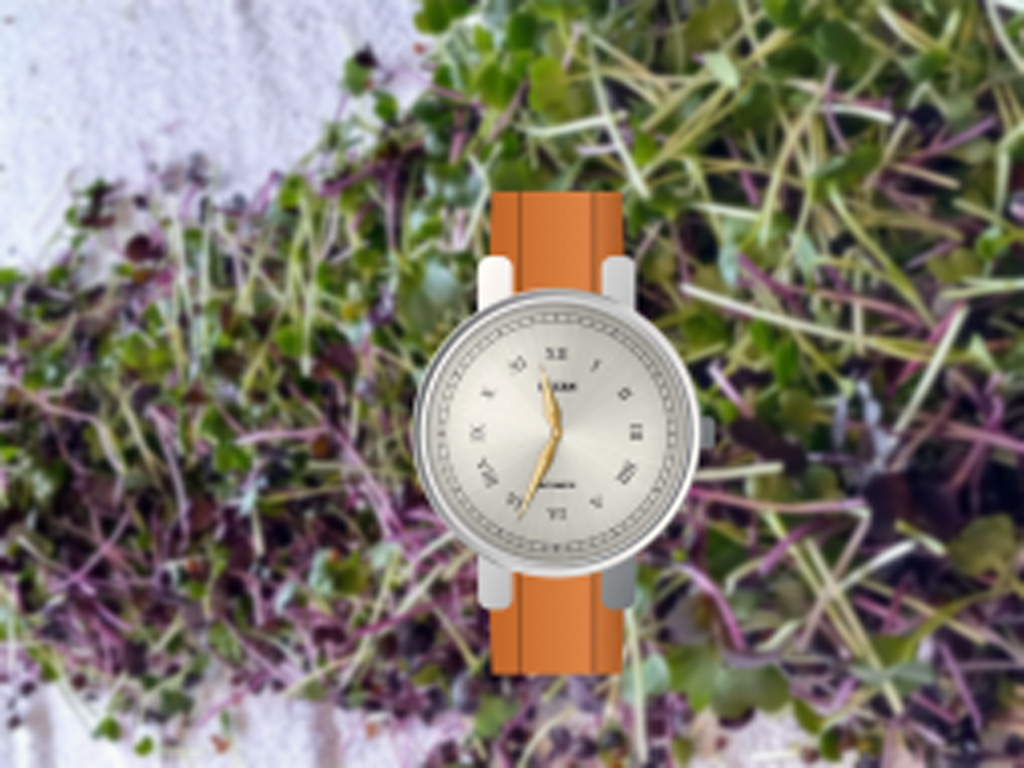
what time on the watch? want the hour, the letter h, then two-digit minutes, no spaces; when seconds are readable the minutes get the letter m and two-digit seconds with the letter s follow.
11h34
